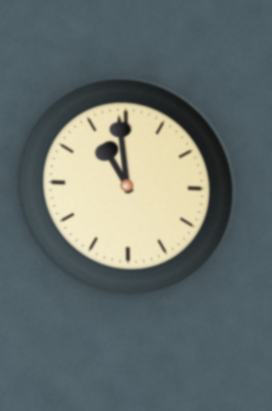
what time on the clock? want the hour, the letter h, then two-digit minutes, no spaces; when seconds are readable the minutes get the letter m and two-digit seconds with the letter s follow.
10h59
